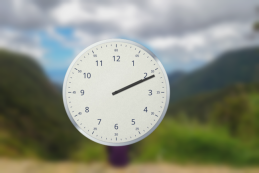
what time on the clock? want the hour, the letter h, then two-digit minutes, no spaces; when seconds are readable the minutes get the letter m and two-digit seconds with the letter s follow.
2h11
